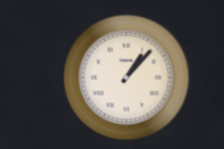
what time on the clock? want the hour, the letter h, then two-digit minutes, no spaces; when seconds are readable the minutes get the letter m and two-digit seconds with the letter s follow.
1h07
